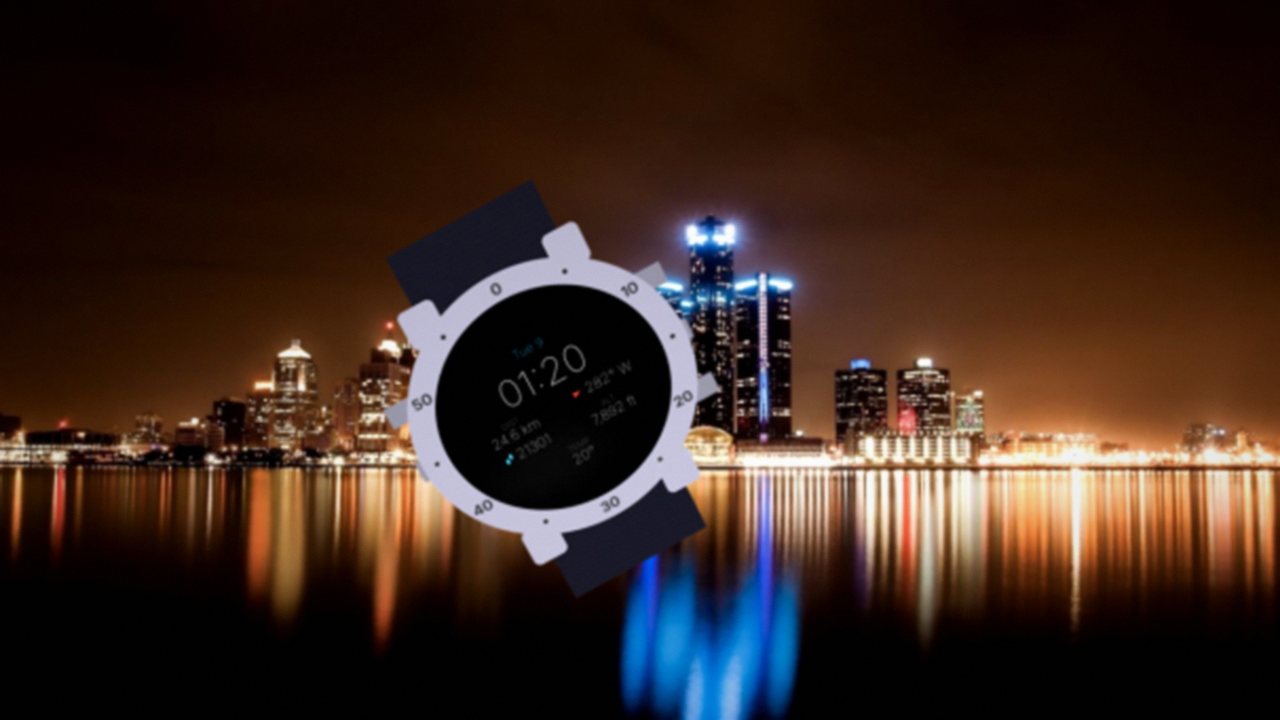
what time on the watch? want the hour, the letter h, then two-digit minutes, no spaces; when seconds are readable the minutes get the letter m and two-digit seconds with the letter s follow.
1h20
